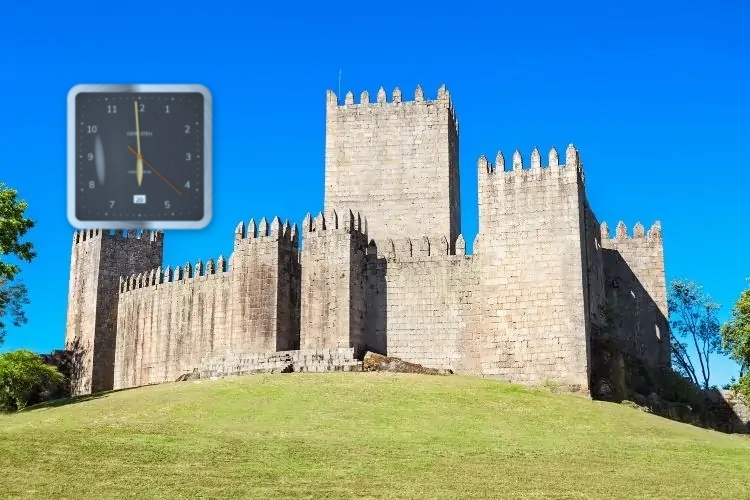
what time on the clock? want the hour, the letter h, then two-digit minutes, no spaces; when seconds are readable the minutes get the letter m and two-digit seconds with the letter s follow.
5h59m22s
